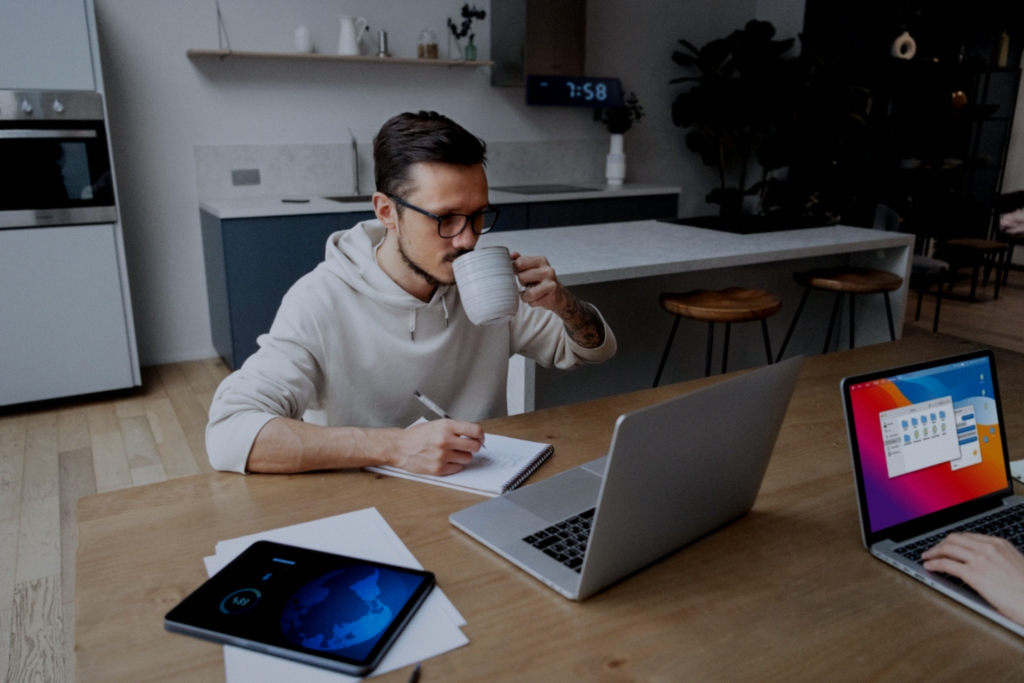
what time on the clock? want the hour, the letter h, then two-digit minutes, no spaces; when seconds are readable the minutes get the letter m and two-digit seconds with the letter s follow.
7h58
